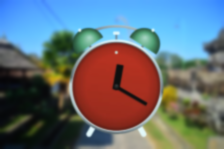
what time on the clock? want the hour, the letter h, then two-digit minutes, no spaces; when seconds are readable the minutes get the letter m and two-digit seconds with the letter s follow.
12h20
